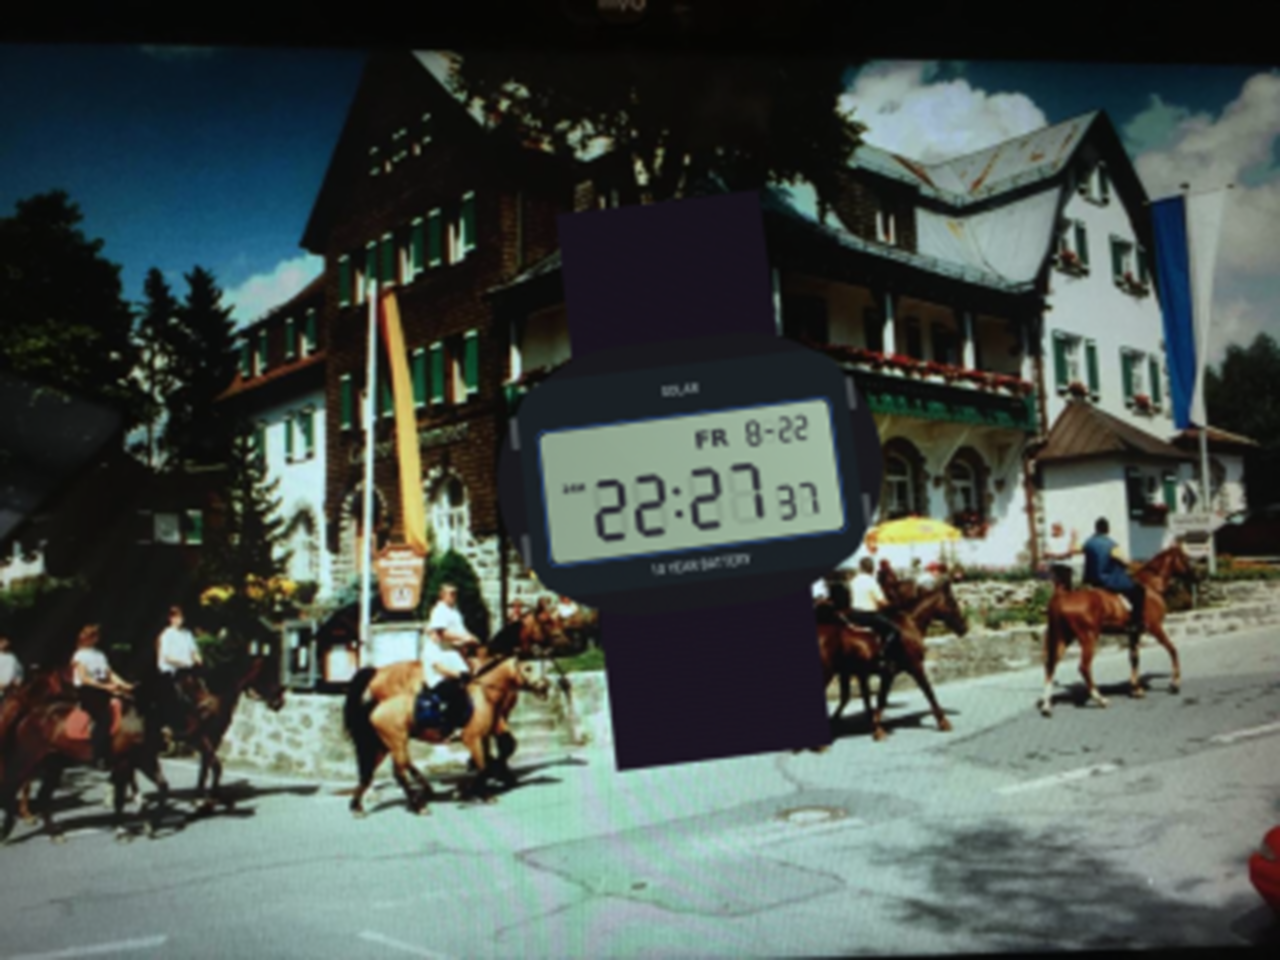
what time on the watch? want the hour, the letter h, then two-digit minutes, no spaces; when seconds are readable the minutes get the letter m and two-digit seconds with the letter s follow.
22h27m37s
